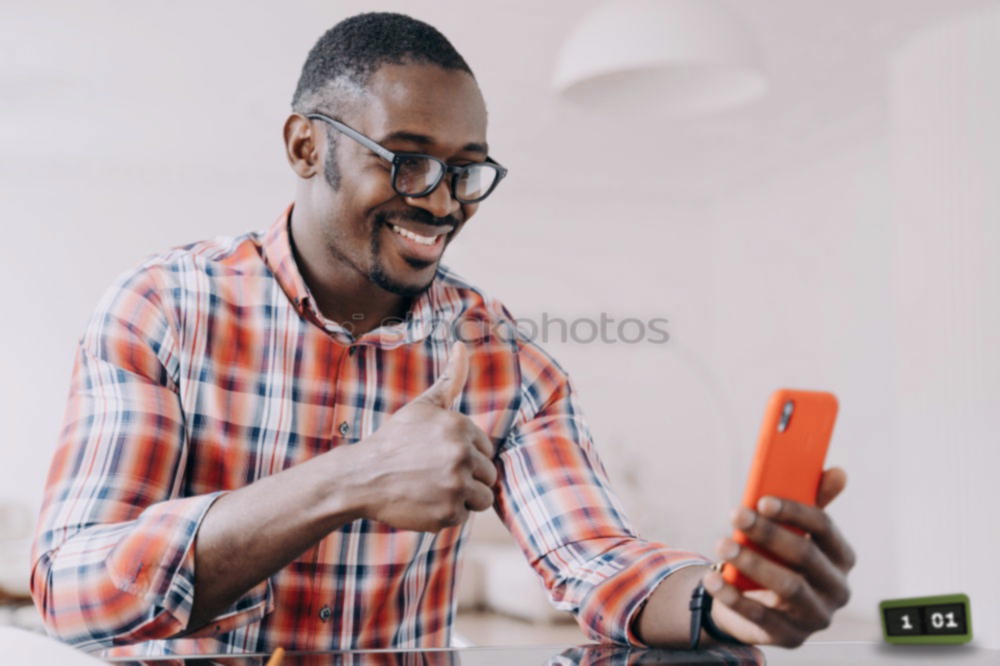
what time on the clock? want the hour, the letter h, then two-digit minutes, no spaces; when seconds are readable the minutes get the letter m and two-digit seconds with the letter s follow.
1h01
